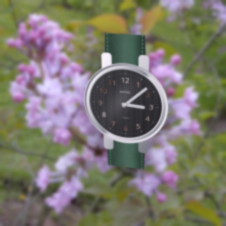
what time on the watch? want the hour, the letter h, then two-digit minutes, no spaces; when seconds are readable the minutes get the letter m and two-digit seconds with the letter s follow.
3h08
